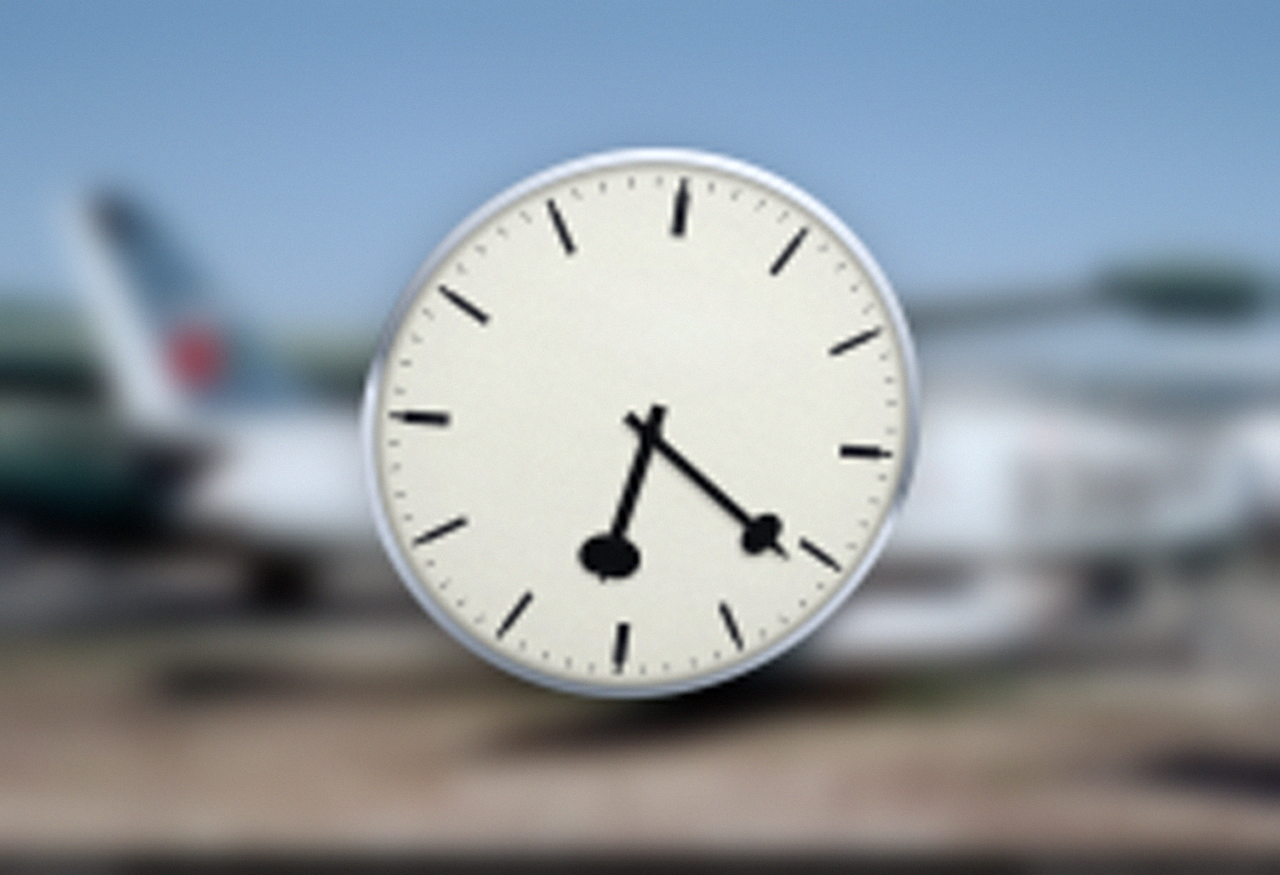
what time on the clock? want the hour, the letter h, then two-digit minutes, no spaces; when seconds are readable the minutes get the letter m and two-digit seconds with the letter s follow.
6h21
